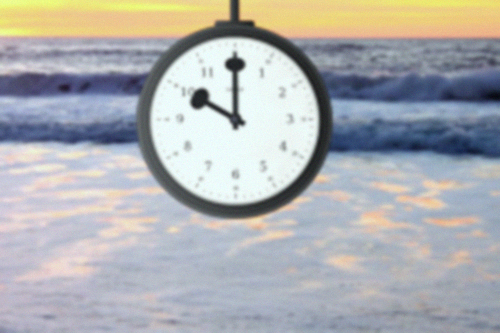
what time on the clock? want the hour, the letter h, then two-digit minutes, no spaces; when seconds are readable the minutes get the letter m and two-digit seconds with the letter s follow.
10h00
